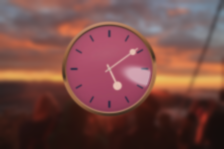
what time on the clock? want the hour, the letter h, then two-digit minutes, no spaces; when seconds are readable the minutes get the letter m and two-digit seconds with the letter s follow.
5h09
